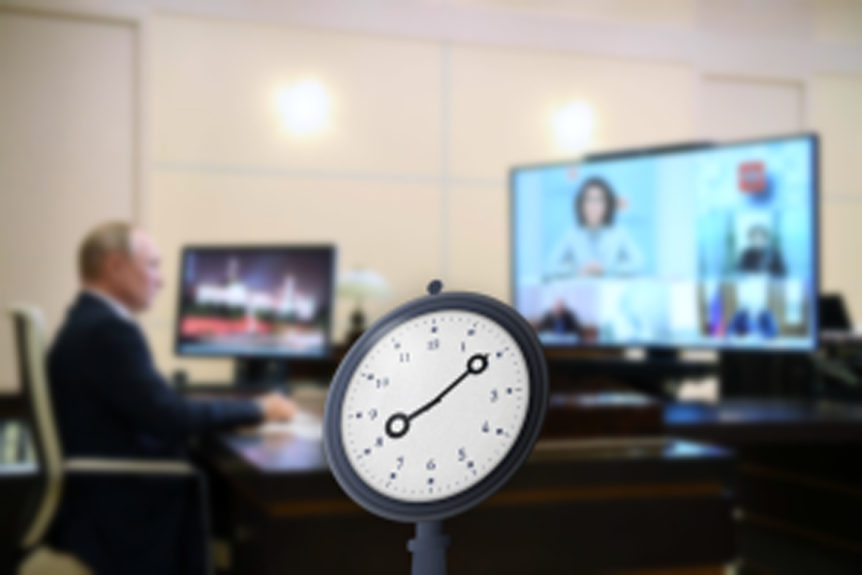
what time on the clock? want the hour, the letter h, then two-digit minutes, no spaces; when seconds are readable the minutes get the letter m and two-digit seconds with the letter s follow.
8h09
